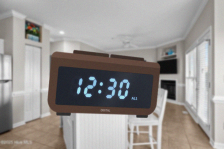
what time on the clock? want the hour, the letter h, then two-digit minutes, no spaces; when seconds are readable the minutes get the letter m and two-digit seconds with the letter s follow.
12h30
